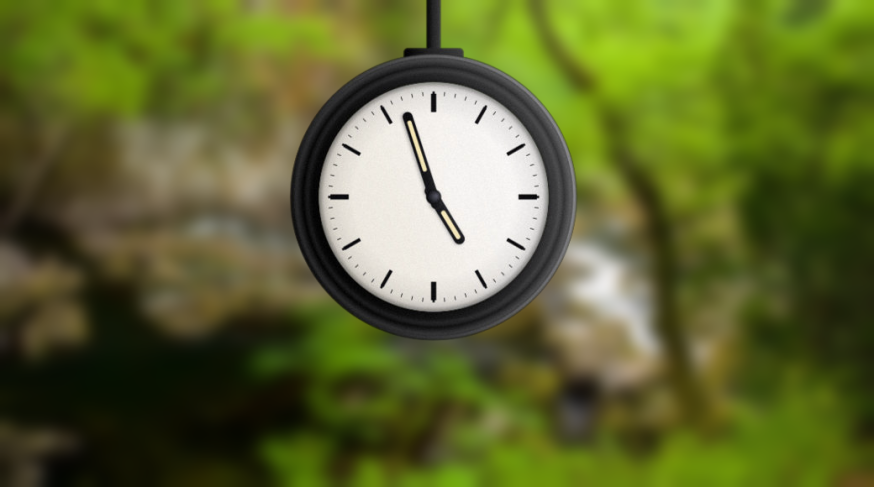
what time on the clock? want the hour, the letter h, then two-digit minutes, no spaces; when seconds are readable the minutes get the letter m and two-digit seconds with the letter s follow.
4h57
